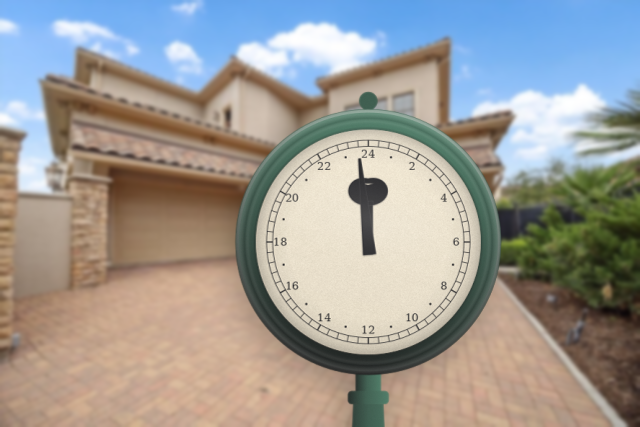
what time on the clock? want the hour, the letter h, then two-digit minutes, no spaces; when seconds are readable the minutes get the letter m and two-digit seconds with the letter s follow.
23h59
